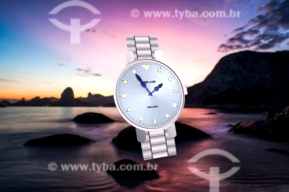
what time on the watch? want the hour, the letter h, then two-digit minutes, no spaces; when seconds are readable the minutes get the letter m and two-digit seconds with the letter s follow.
1h55
